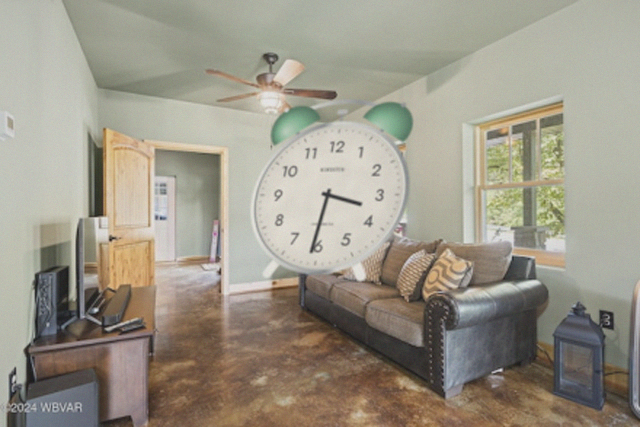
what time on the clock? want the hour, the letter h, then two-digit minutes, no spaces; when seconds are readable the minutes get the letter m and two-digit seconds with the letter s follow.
3h31
